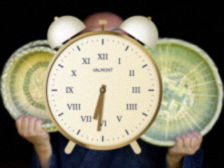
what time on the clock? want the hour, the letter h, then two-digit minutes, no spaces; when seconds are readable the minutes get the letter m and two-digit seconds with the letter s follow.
6h31
